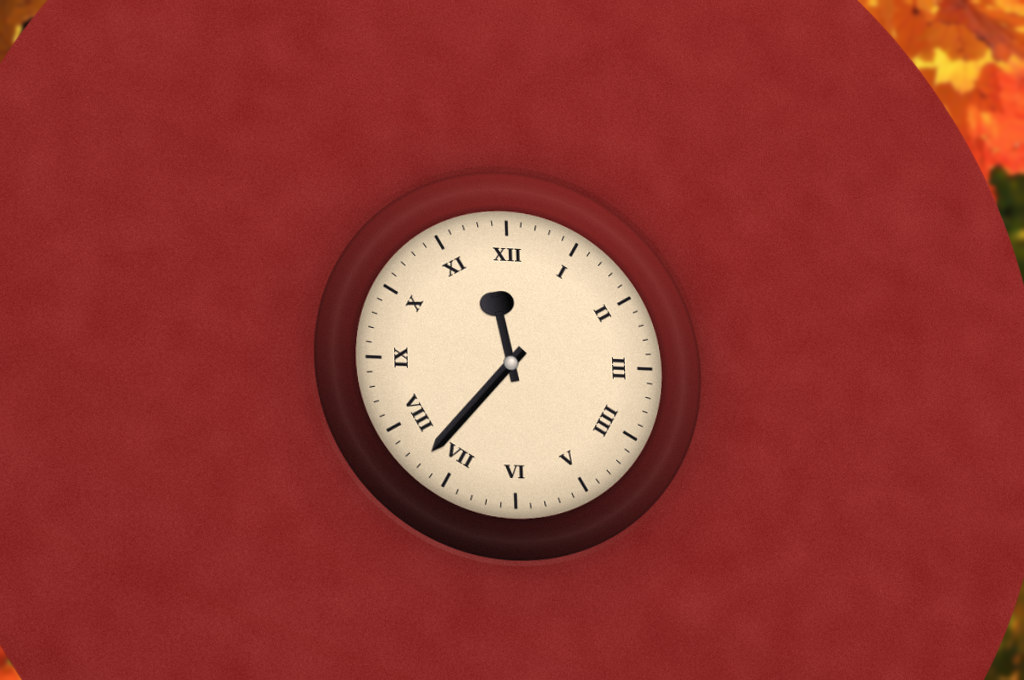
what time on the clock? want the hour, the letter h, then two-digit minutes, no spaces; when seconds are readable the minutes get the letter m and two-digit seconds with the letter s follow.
11h37
